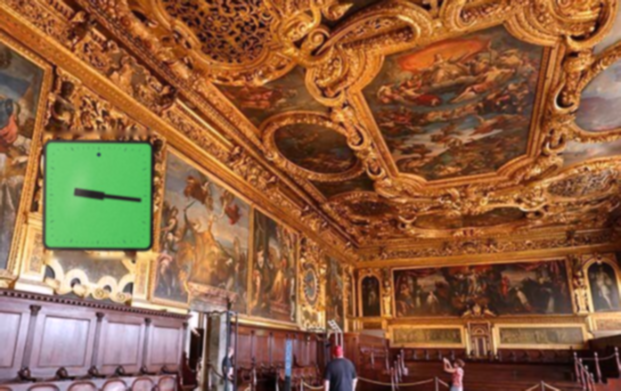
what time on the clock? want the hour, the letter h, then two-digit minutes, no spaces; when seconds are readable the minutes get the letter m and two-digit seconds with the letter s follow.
9h16
